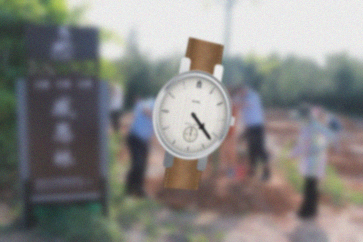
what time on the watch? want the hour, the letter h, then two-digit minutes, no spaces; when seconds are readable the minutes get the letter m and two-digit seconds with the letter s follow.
4h22
